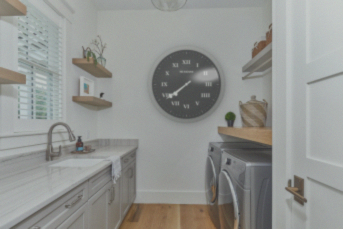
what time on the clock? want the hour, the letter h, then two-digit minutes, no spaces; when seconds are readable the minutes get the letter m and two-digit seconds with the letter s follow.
7h39
